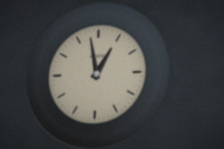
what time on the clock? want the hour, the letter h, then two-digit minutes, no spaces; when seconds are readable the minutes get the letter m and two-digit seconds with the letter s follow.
12h58
